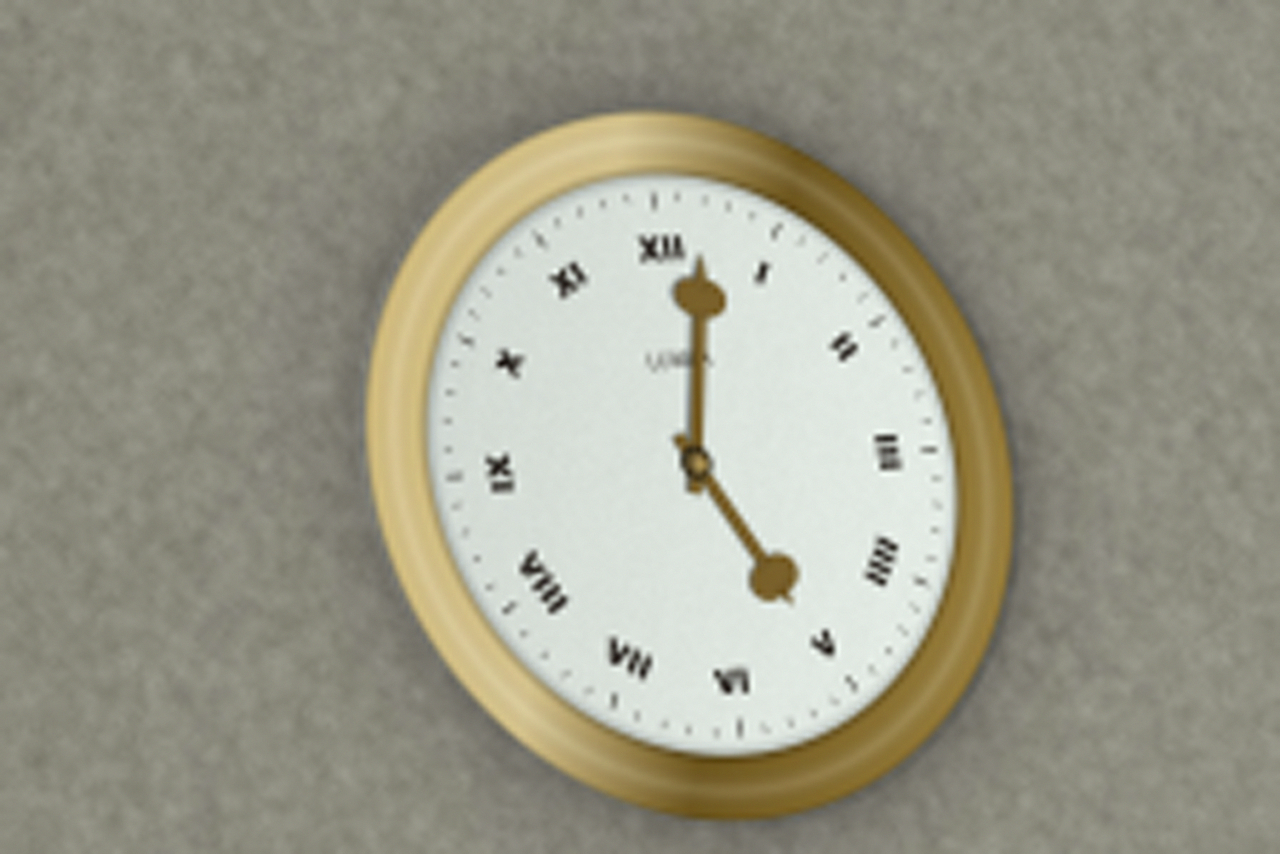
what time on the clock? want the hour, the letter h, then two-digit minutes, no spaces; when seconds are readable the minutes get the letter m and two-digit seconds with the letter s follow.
5h02
